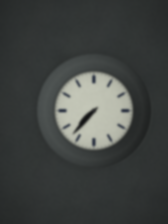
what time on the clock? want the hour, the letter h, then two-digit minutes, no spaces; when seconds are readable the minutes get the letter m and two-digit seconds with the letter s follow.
7h37
